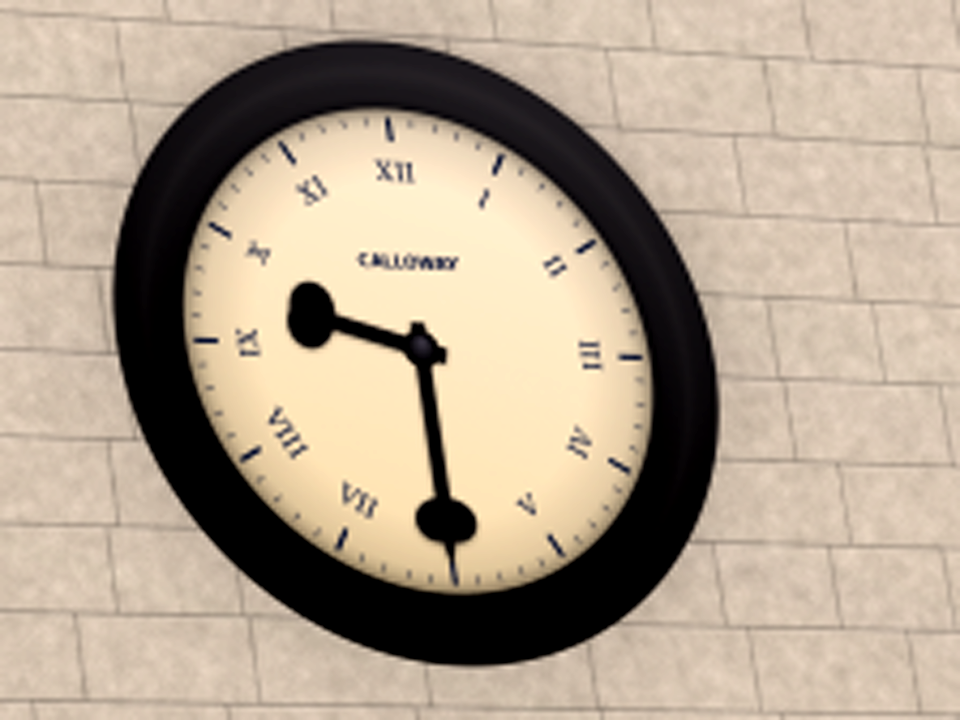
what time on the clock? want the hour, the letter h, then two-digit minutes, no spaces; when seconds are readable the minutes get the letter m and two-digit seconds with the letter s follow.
9h30
